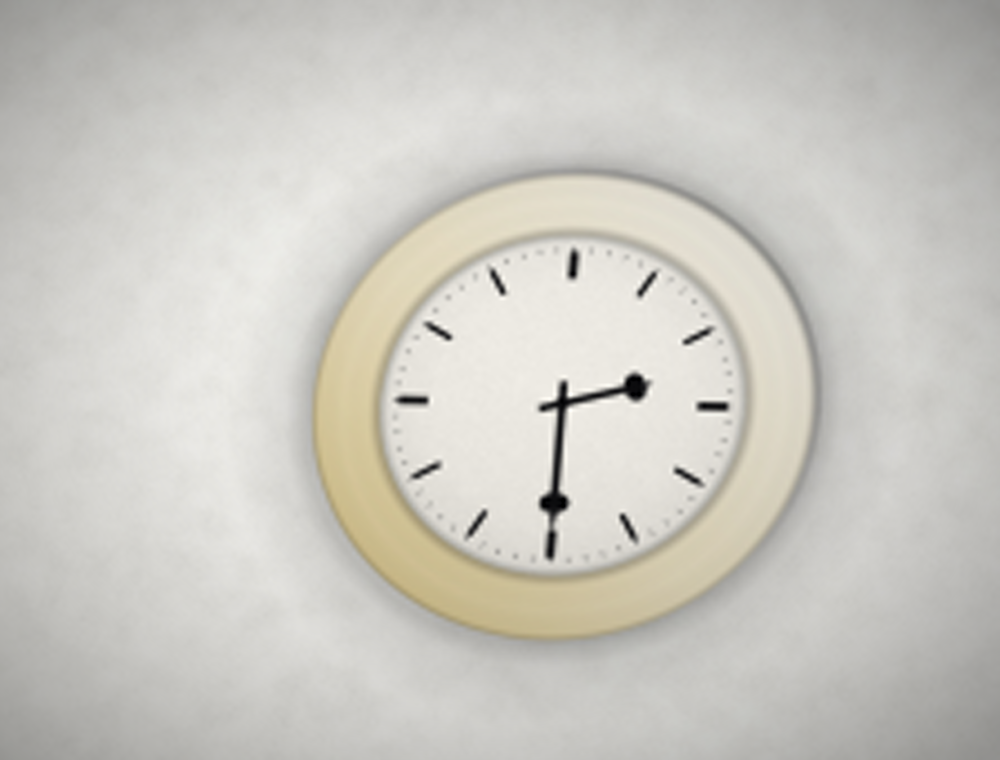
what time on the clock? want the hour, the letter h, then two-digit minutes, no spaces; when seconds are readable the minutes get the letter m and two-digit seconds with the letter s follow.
2h30
